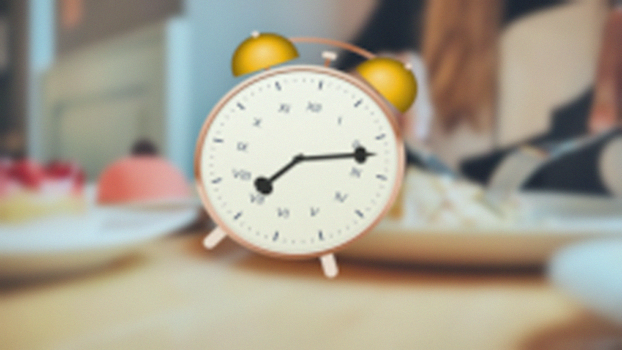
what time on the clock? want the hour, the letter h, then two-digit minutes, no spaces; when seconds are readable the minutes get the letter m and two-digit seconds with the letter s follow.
7h12
